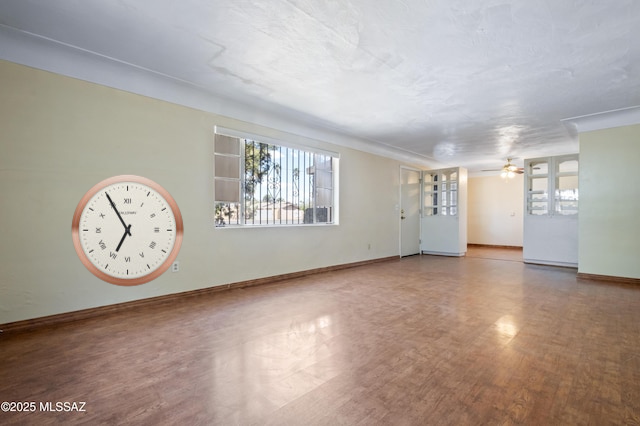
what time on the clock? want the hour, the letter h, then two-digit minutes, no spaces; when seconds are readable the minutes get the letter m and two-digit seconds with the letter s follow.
6h55
